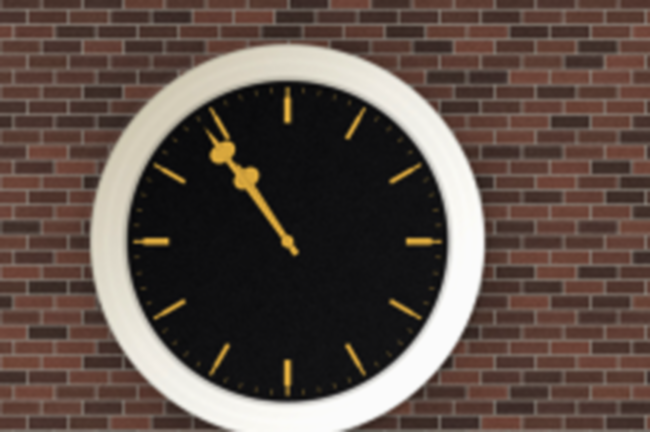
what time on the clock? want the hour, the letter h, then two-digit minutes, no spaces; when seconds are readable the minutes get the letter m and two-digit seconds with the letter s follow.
10h54
